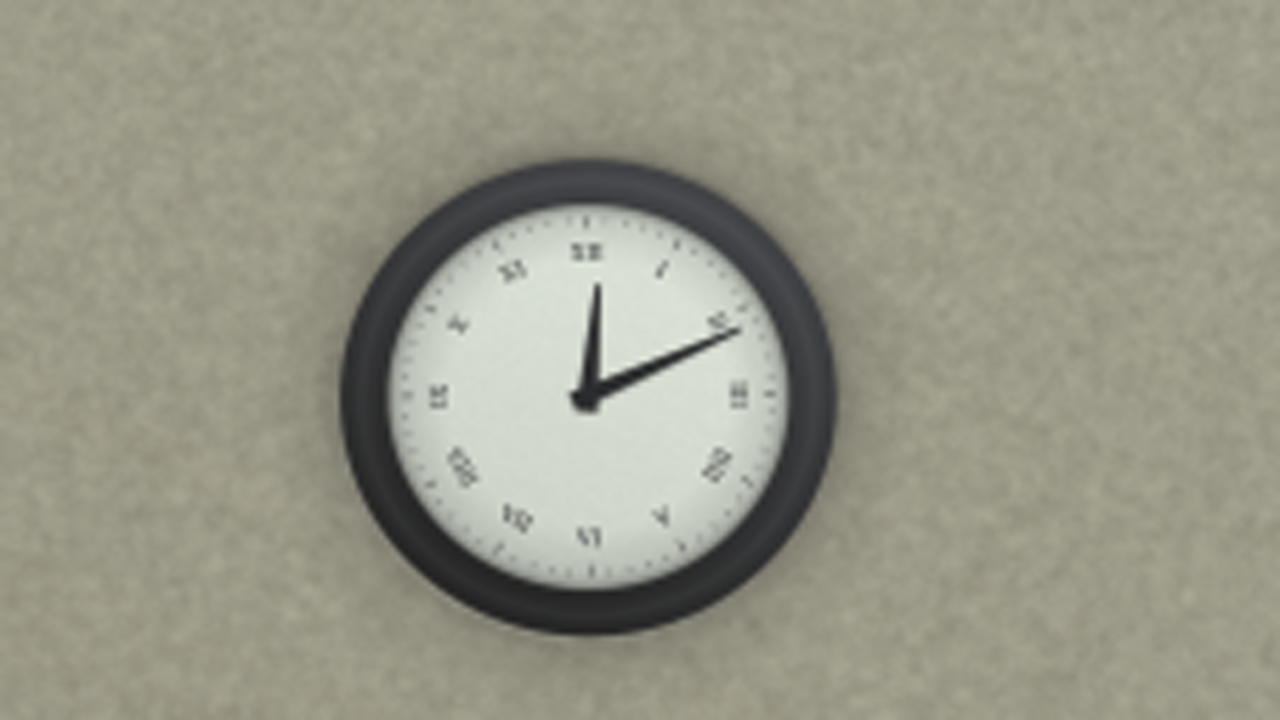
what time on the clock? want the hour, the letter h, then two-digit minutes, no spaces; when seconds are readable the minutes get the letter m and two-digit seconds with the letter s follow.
12h11
